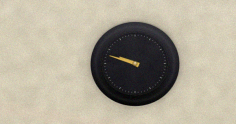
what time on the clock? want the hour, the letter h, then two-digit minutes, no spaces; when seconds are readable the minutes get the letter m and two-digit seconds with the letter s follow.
9h48
